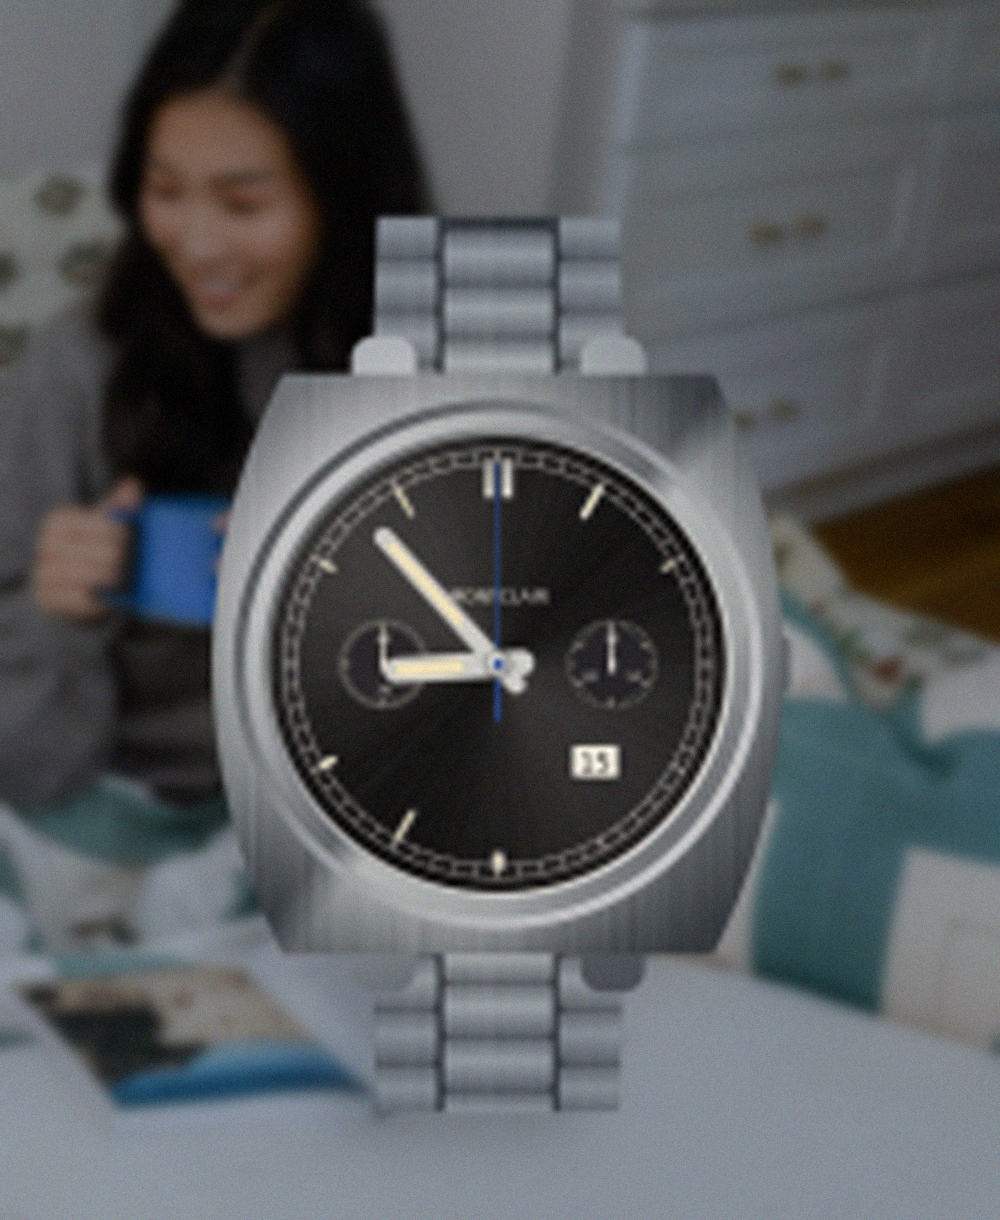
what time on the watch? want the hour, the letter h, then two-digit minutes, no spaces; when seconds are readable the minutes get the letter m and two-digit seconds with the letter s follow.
8h53
